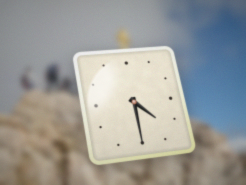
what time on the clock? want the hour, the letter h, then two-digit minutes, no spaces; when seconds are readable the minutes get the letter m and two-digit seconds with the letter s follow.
4h30
